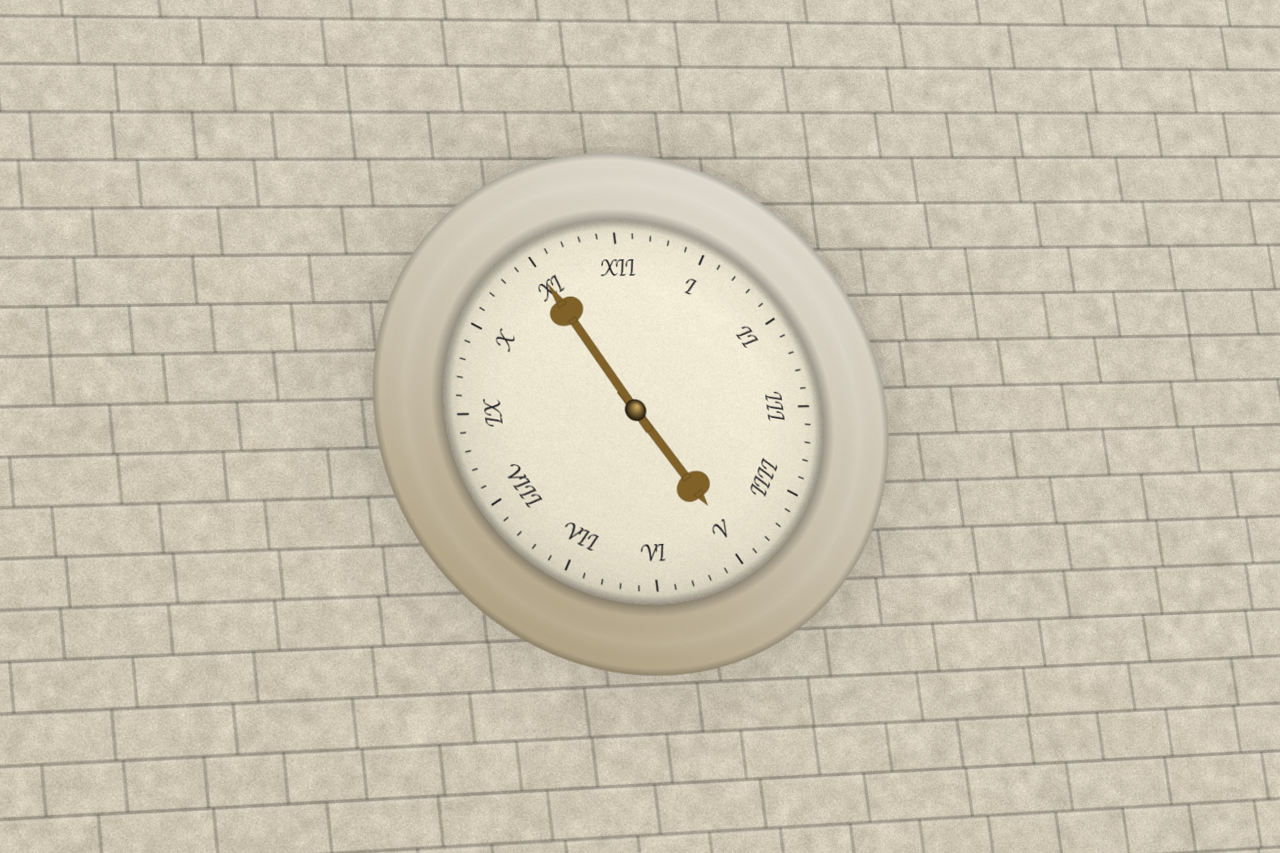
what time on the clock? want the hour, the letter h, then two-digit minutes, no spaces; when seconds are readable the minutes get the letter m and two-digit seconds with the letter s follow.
4h55
